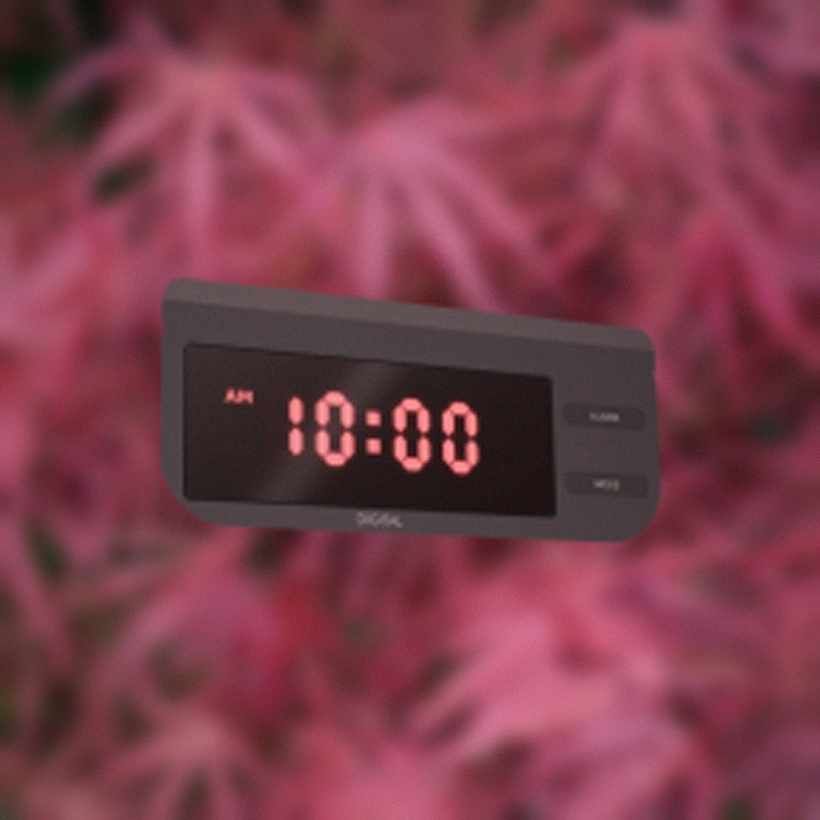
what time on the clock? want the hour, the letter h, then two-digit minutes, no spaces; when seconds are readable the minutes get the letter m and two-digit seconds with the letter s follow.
10h00
